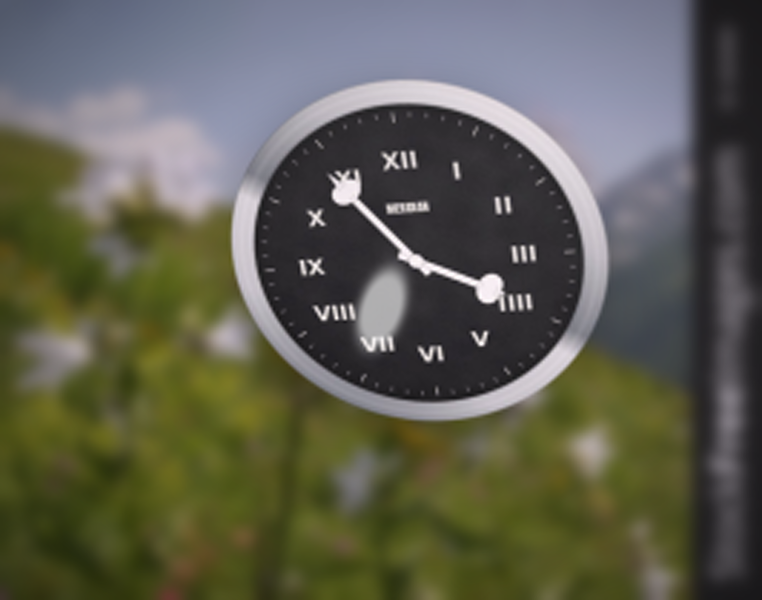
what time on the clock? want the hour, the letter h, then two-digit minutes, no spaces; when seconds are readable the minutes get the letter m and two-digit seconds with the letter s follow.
3h54
